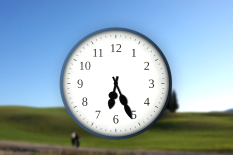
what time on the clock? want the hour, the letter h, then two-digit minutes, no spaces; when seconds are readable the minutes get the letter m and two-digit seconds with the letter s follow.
6h26
